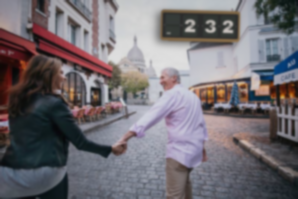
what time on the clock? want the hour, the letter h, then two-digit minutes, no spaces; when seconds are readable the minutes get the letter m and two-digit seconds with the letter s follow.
2h32
